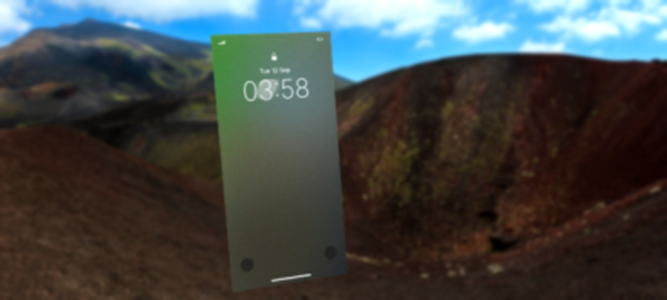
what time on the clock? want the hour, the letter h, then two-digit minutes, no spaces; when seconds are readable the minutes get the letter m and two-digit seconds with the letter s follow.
3h58
